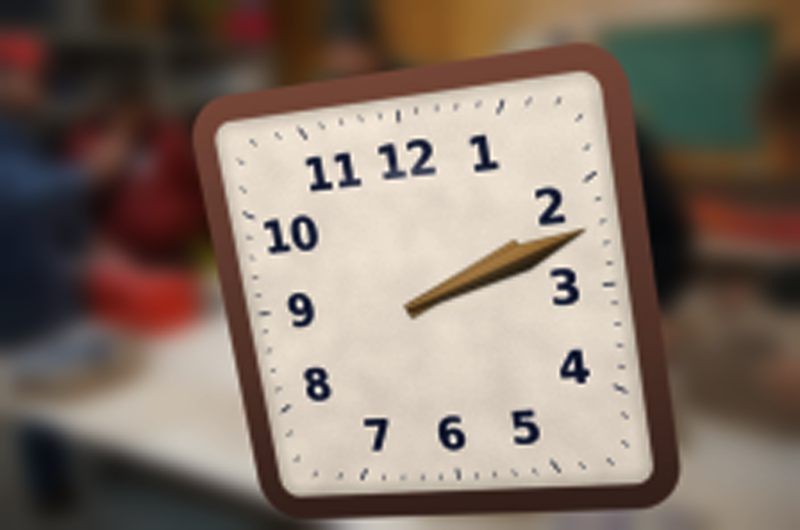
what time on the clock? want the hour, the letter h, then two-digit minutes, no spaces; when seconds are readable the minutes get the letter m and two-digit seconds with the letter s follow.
2h12
